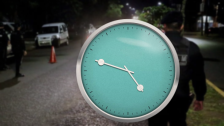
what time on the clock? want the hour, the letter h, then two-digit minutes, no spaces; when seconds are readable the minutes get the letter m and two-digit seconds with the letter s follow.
4h48
